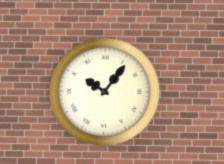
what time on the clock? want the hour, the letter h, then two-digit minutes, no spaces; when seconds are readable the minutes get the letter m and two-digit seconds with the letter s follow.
10h06
